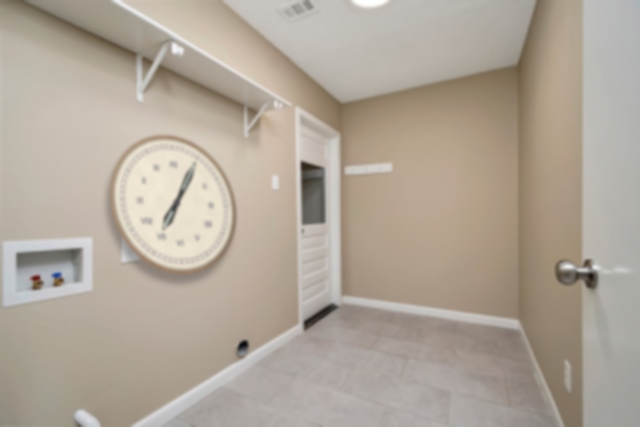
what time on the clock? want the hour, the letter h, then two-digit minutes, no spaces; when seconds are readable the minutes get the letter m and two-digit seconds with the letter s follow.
7h05
